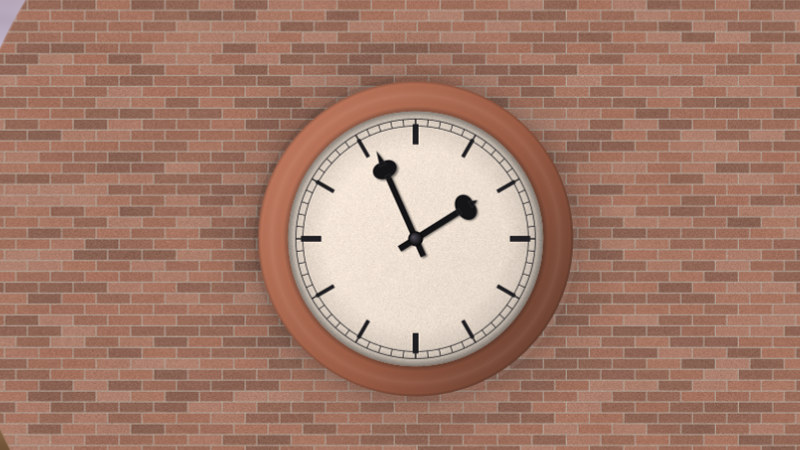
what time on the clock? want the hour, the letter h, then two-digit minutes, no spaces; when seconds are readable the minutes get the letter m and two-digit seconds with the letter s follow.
1h56
